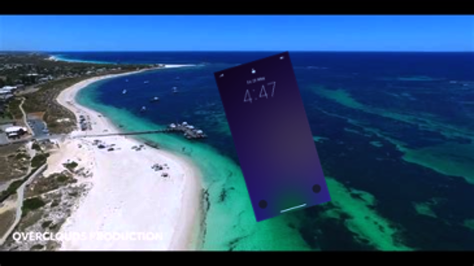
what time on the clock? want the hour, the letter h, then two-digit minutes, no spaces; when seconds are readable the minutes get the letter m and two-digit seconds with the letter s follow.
4h47
